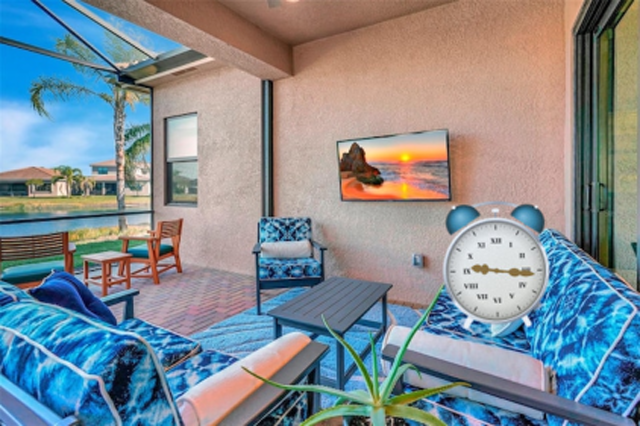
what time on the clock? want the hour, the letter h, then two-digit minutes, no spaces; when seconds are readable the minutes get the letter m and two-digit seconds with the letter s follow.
9h16
